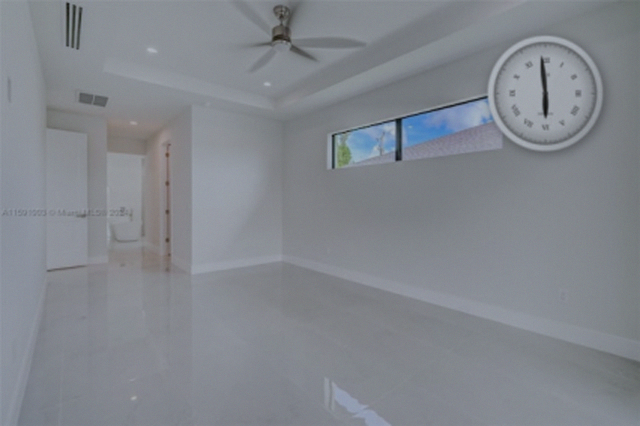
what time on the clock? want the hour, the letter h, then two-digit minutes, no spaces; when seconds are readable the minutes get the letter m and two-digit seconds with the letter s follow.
5h59
